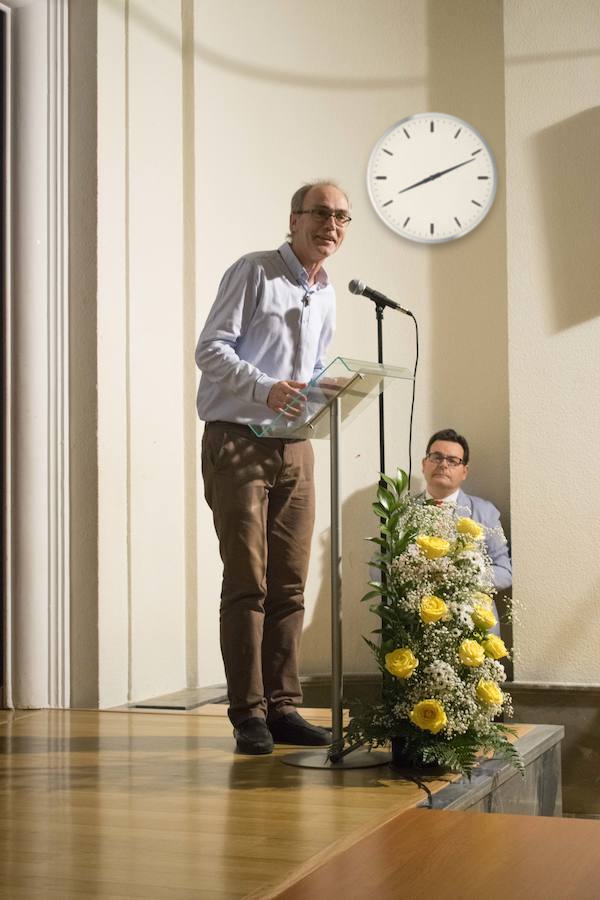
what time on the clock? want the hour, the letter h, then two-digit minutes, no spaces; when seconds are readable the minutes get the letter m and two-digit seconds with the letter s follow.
8h11
